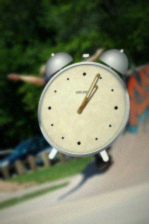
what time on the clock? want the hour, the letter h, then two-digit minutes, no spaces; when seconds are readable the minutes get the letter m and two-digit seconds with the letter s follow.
1h04
